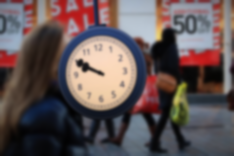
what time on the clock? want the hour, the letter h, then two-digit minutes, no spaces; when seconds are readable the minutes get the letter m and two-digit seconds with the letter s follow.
9h50
